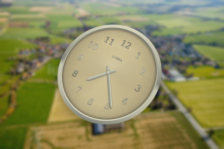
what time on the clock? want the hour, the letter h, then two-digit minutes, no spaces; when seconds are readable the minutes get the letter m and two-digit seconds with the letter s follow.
7h24
